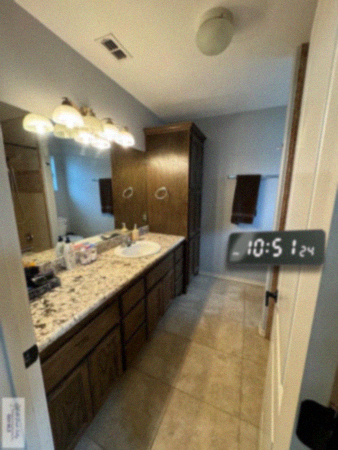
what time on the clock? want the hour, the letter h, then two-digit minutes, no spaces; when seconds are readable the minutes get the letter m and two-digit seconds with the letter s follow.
10h51
